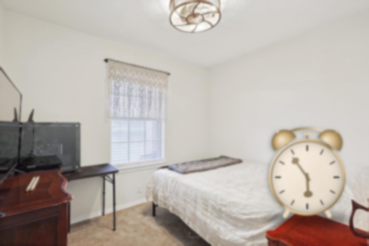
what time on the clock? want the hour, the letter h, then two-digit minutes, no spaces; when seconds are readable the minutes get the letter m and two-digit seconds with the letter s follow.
5h54
